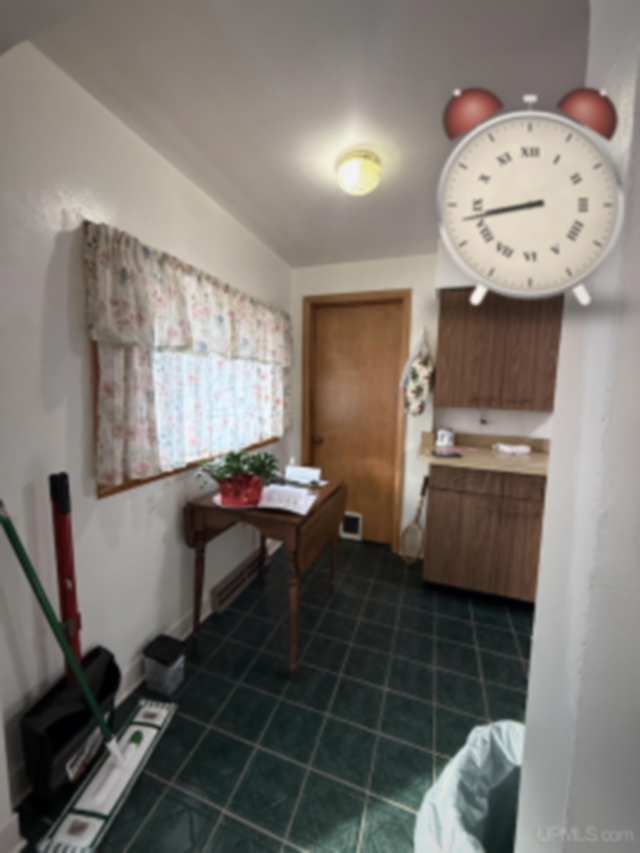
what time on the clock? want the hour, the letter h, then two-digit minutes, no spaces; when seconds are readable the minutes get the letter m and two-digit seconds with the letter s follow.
8h43
